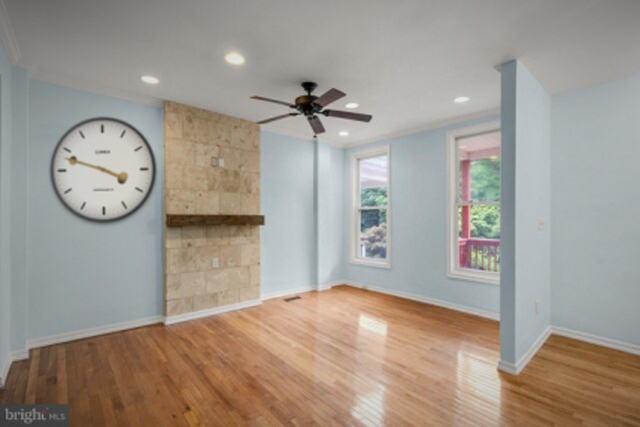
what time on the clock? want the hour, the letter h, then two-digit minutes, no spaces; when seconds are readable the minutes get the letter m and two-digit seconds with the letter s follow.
3h48
